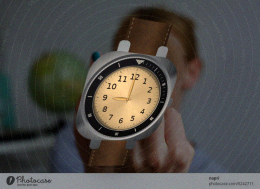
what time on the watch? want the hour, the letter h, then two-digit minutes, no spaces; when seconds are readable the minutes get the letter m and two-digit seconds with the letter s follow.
9h00
